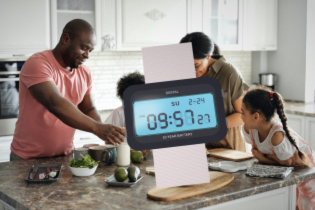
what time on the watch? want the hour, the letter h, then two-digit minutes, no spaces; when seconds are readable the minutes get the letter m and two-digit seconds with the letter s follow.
9h57m27s
